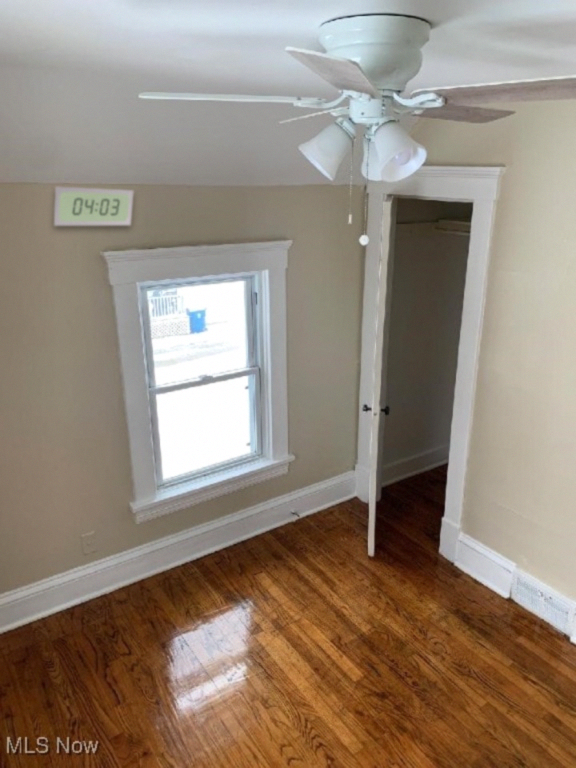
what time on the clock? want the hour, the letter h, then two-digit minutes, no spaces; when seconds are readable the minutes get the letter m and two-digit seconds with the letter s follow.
4h03
